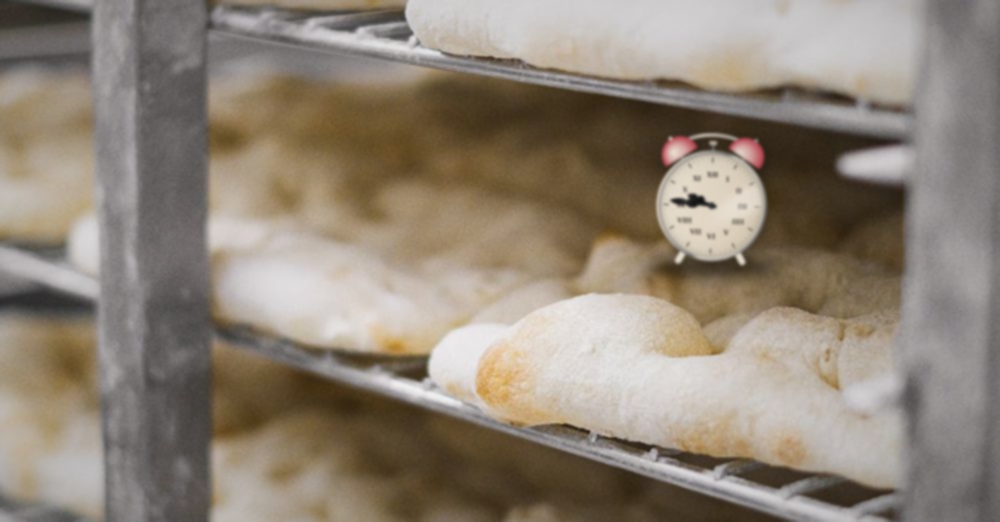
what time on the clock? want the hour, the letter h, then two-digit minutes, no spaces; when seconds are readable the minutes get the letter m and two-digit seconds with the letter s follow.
9h46
